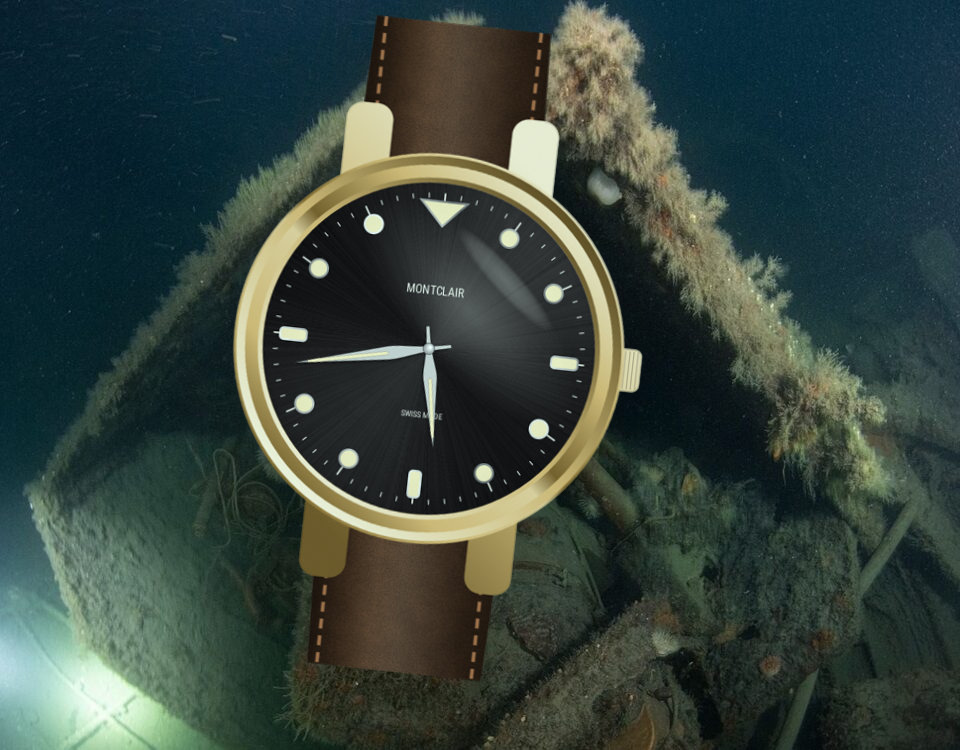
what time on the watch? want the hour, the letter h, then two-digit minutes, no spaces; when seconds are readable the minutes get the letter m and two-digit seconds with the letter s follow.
5h43
